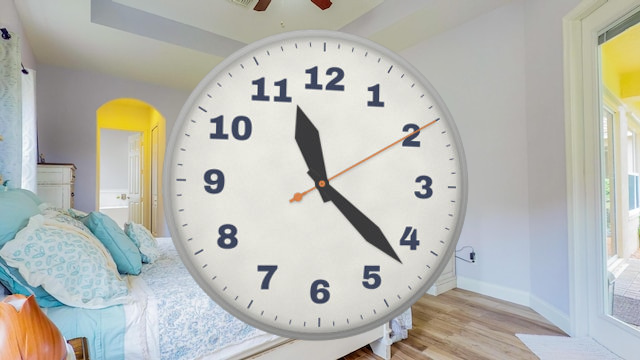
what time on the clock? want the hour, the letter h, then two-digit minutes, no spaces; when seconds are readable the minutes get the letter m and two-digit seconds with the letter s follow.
11h22m10s
